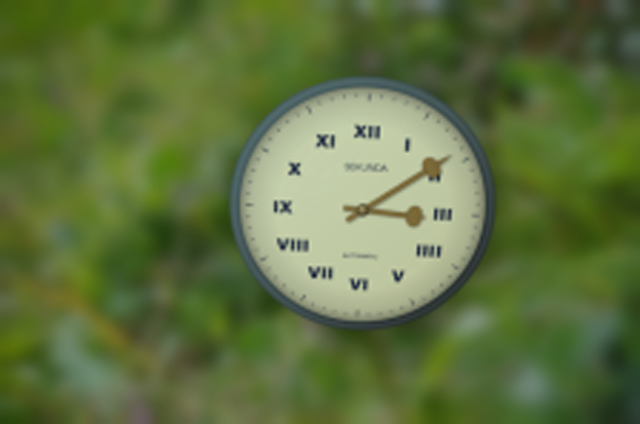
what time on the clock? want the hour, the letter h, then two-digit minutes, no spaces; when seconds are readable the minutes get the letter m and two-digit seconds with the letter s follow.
3h09
